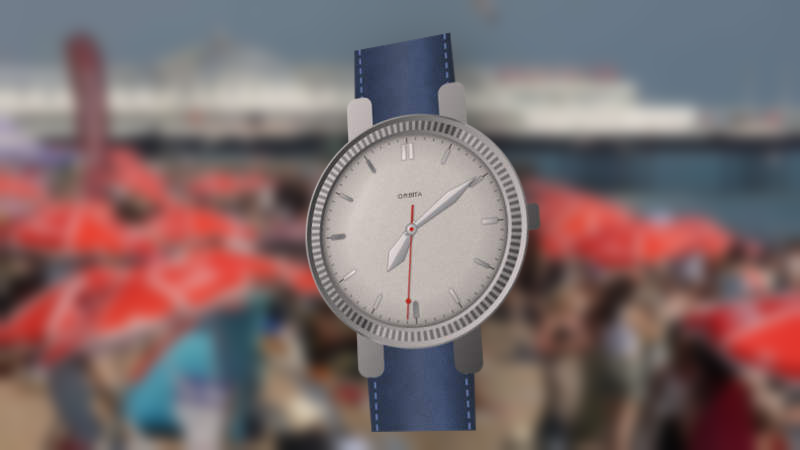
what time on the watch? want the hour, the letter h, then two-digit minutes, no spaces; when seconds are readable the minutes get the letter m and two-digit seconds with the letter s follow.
7h09m31s
